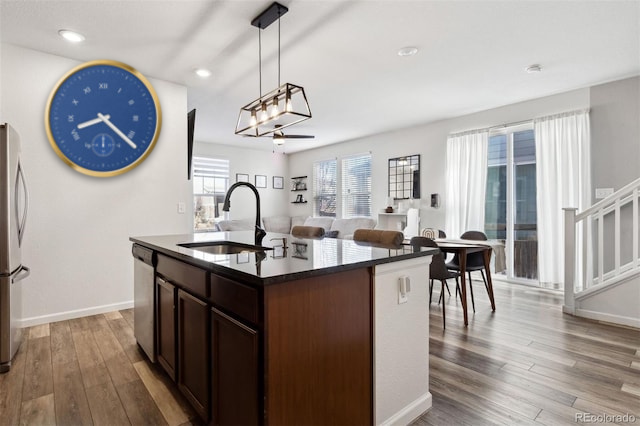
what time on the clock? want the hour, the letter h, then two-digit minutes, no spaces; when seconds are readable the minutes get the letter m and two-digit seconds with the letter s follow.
8h22
